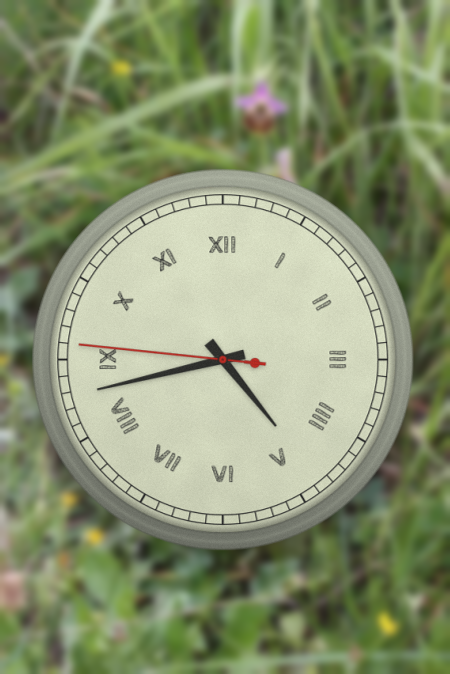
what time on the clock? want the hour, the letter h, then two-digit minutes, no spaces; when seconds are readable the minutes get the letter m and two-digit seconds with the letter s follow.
4h42m46s
